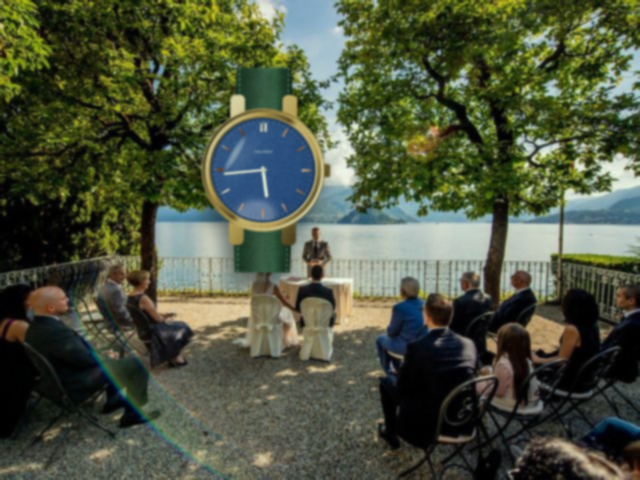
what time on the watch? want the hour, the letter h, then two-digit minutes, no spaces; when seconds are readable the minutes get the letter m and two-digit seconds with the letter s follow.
5h44
